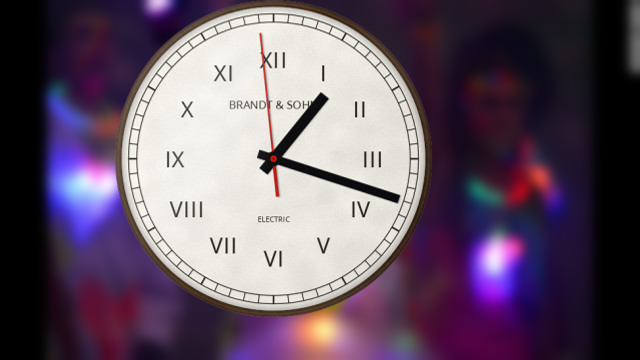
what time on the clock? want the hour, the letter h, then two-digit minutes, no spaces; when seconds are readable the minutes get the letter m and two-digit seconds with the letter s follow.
1h17m59s
